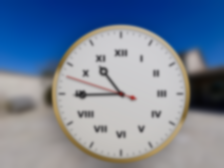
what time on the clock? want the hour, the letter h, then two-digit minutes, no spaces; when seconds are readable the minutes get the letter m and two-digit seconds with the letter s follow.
10h44m48s
